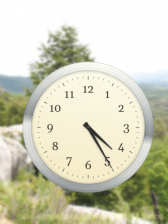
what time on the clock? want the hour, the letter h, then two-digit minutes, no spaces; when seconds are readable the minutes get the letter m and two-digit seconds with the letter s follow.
4h25
